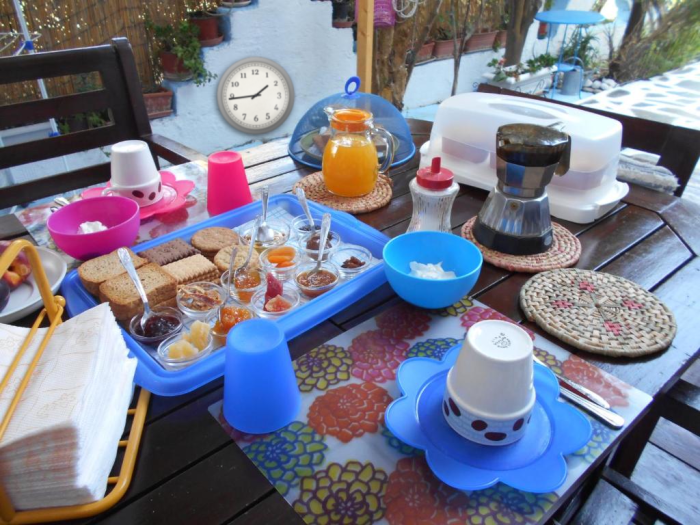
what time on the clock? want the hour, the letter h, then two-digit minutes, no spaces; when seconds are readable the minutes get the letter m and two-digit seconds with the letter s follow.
1h44
